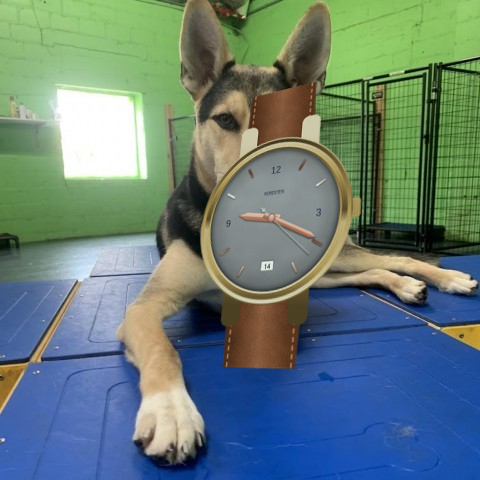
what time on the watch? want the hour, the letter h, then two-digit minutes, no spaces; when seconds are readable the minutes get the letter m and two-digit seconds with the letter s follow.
9h19m22s
